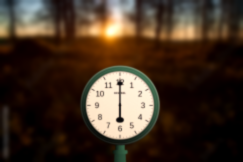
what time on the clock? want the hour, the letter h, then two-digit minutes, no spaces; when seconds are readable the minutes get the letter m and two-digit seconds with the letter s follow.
6h00
